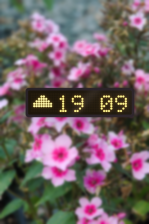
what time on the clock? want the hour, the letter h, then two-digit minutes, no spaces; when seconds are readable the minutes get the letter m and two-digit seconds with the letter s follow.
19h09
